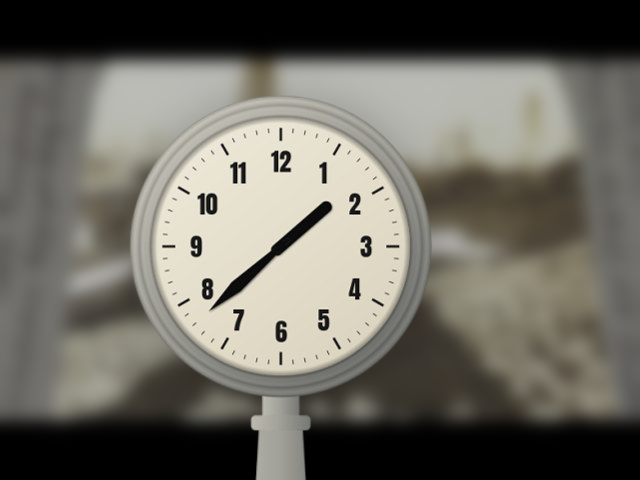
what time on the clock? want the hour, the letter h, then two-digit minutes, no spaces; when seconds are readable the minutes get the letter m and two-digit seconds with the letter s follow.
1h38
